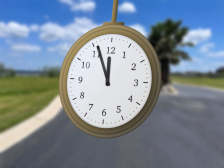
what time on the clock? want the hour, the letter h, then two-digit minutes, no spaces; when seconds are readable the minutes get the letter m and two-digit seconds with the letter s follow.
11h56
